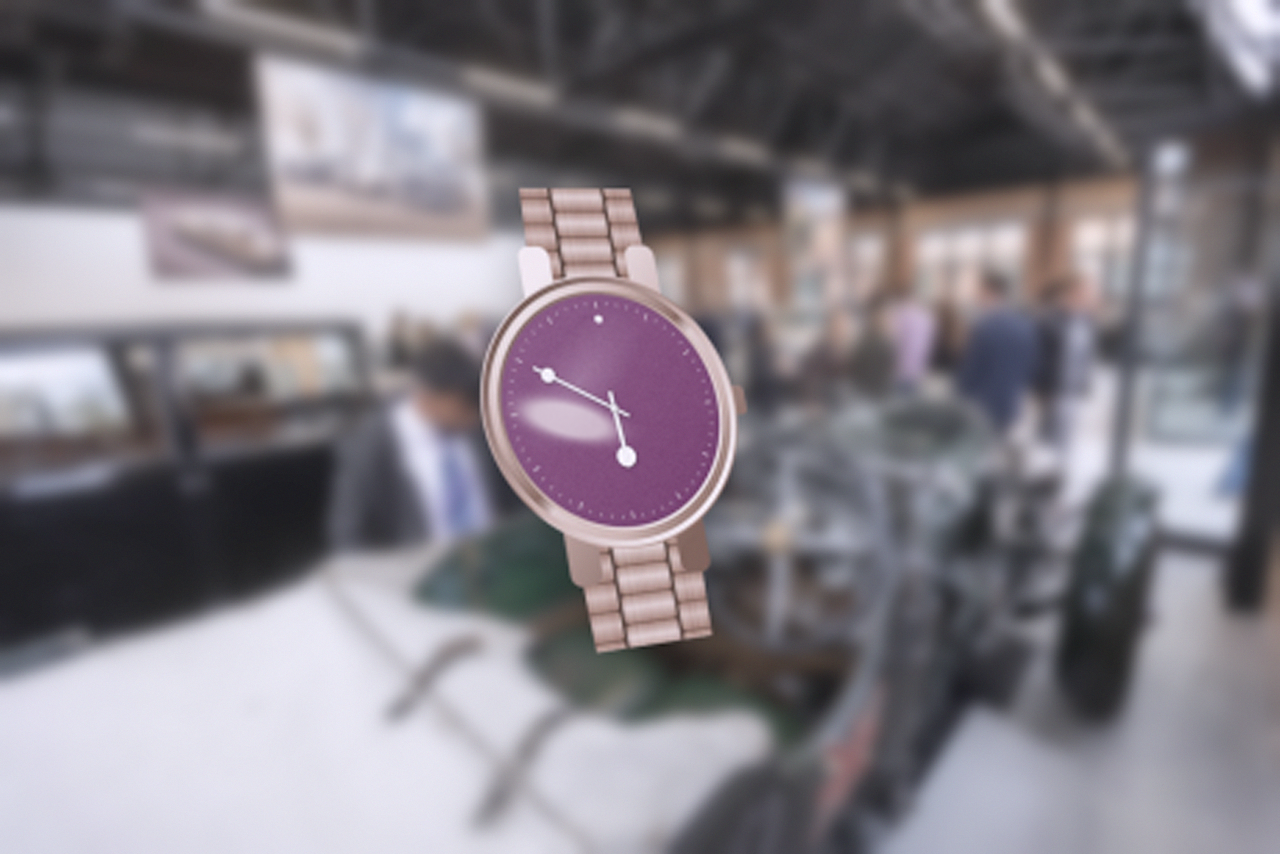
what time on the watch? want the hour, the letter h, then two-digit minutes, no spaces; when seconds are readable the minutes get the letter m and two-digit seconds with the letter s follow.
5h50
